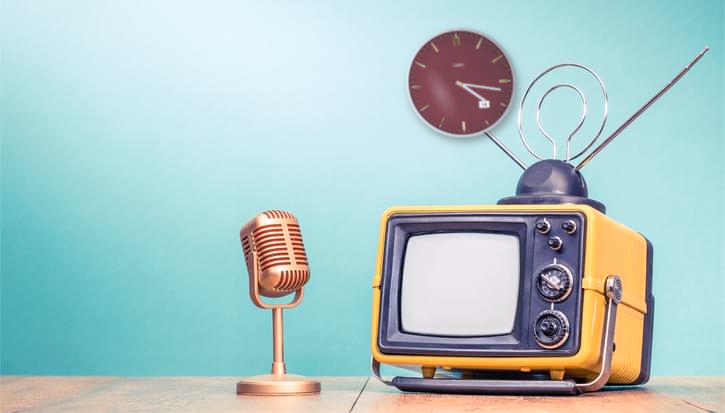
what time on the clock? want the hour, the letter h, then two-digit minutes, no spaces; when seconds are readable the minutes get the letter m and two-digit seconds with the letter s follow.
4h17
